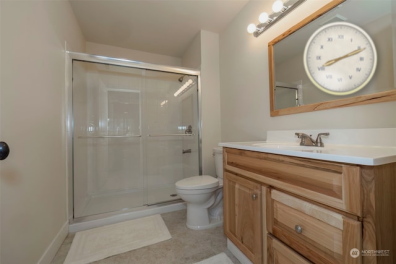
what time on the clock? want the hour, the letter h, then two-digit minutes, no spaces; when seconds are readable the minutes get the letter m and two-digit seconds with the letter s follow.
8h11
